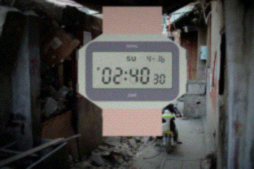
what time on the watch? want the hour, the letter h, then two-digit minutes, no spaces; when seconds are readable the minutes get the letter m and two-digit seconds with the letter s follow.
2h40m30s
